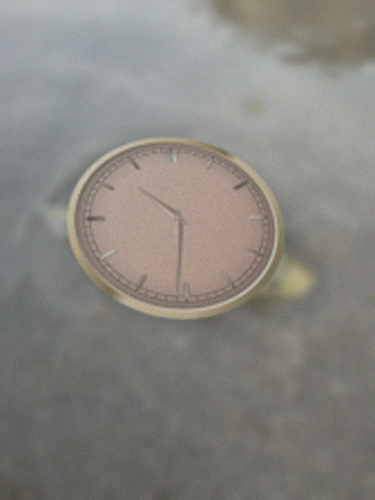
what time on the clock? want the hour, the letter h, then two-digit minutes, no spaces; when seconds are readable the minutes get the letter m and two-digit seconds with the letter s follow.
10h31
